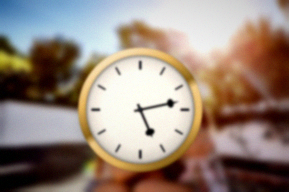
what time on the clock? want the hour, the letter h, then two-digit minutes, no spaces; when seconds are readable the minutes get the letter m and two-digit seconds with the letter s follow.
5h13
